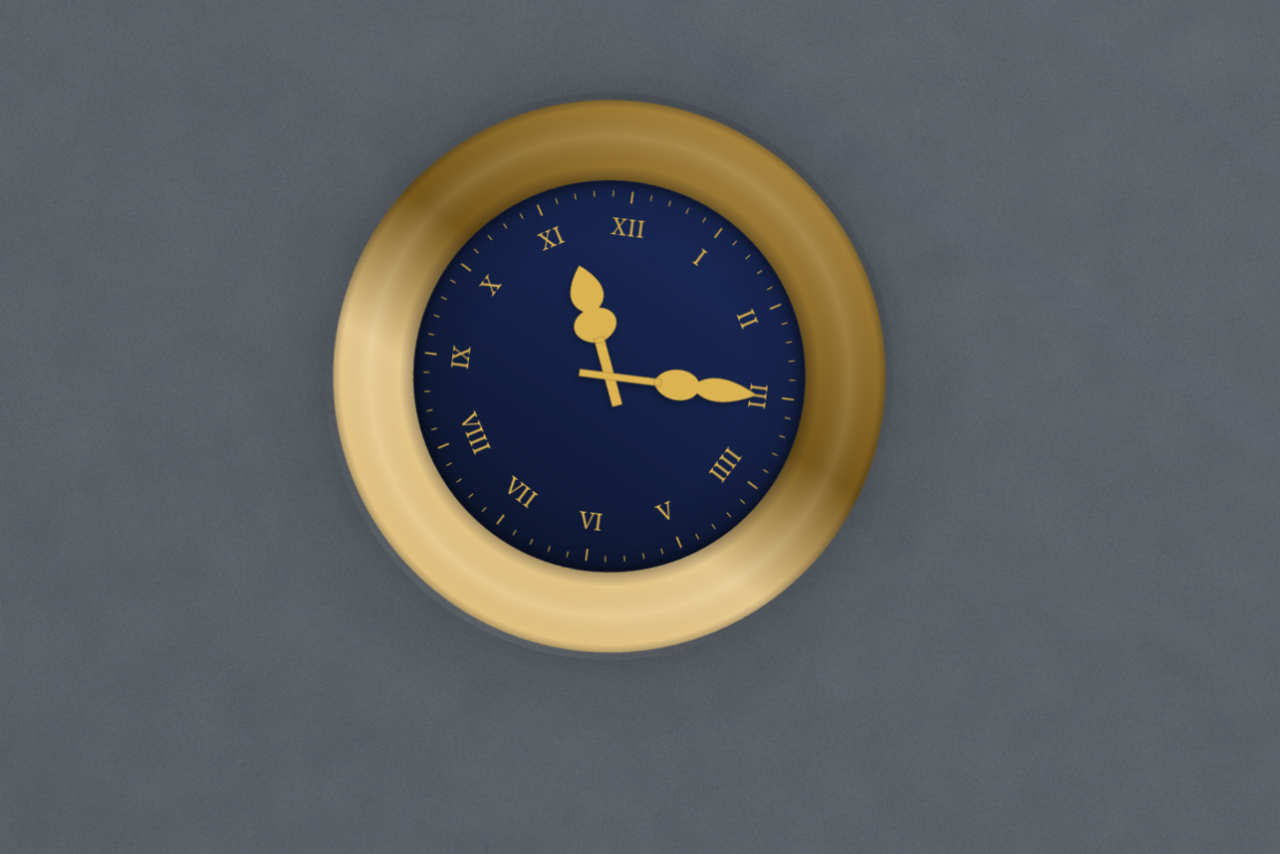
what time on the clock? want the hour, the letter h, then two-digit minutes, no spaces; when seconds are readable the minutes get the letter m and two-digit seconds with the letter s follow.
11h15
